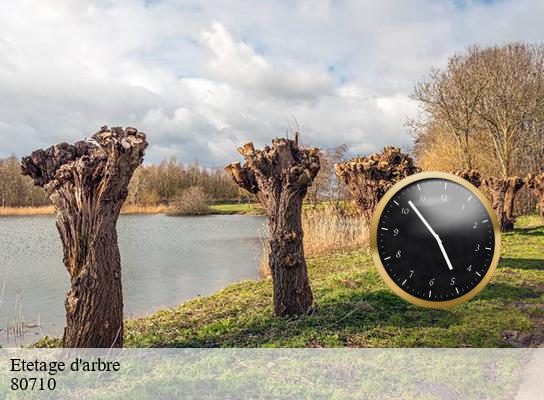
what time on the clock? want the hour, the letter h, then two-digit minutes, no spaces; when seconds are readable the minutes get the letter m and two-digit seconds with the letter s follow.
4h52
